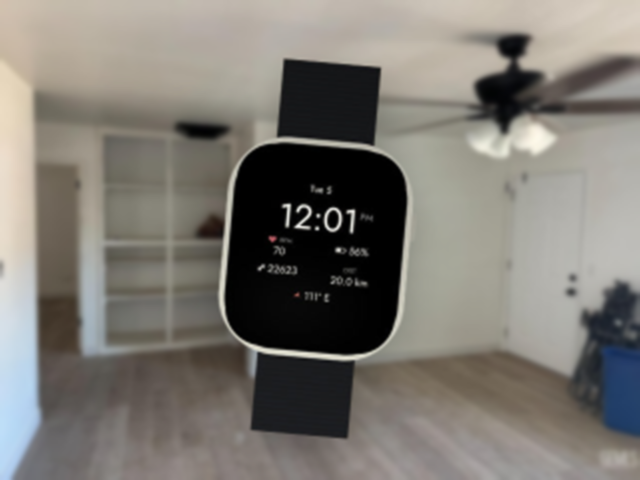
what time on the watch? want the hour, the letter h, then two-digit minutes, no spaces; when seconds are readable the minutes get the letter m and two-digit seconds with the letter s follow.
12h01
